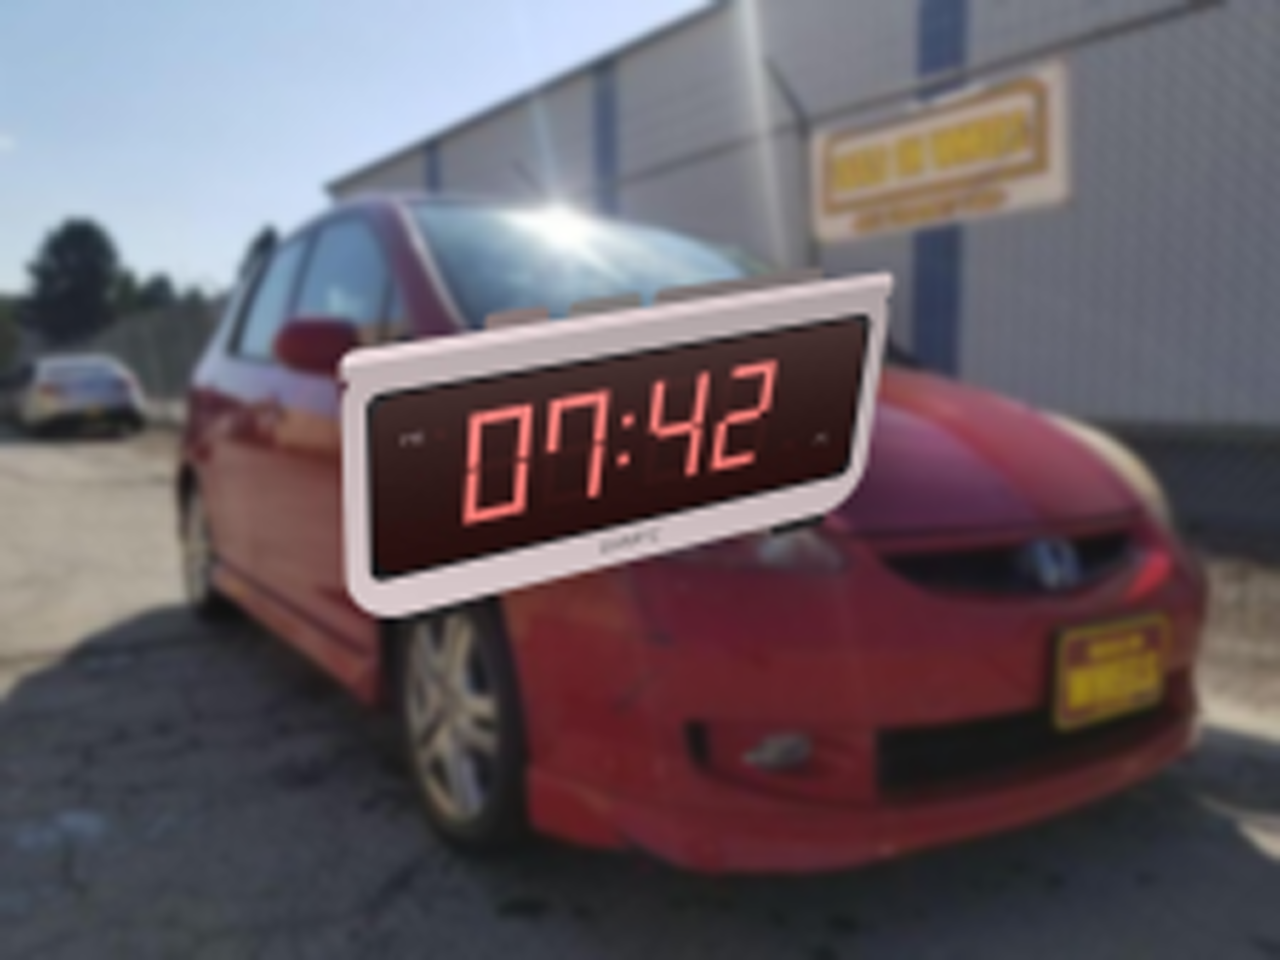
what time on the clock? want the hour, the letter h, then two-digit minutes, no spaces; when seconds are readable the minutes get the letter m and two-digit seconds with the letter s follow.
7h42
